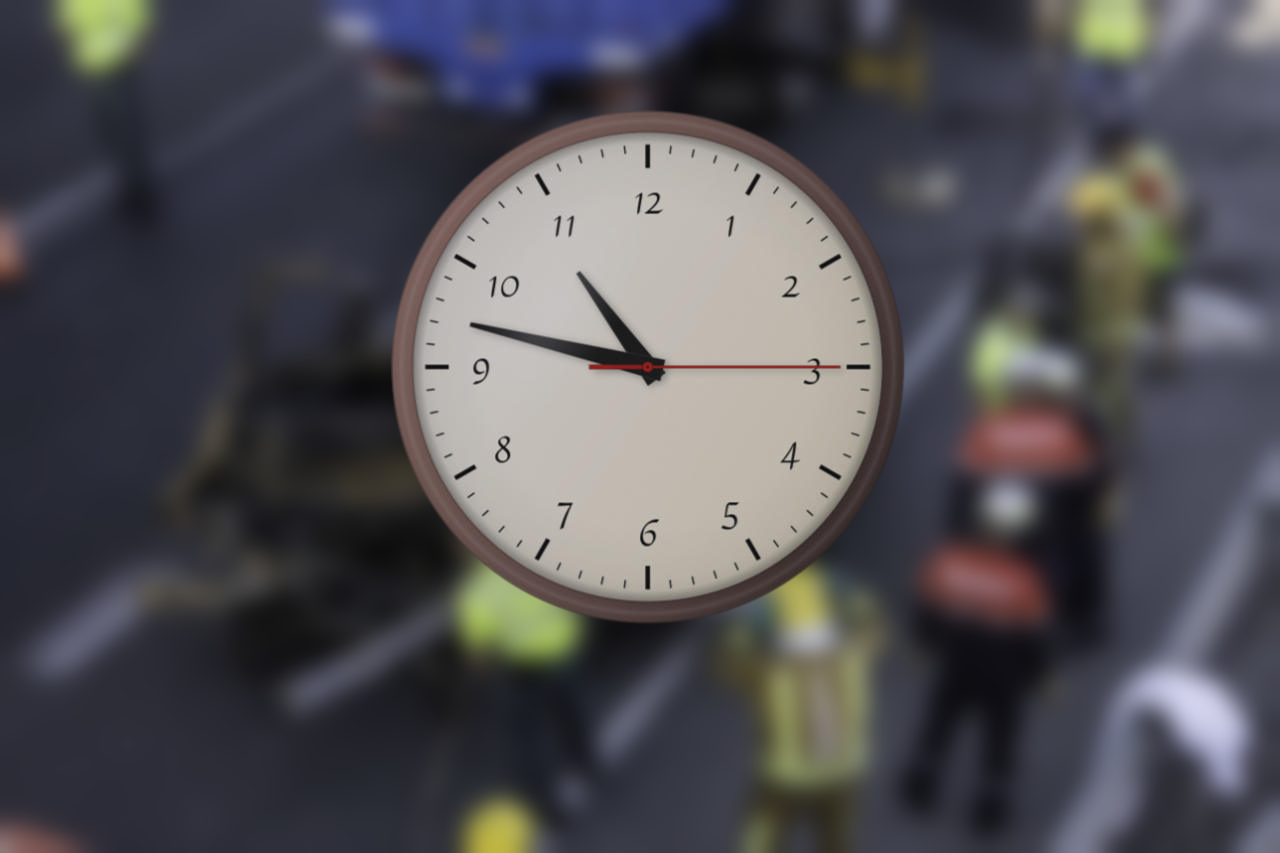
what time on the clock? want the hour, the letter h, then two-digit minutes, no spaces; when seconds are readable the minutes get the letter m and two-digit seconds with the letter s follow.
10h47m15s
